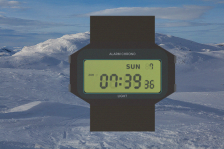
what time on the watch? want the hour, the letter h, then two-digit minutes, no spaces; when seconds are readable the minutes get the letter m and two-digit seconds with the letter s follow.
7h39m36s
